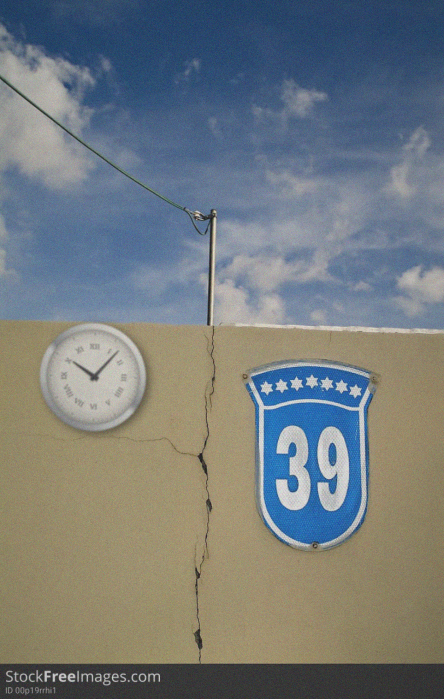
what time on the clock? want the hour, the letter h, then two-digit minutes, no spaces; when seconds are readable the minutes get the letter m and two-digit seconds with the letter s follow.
10h07
